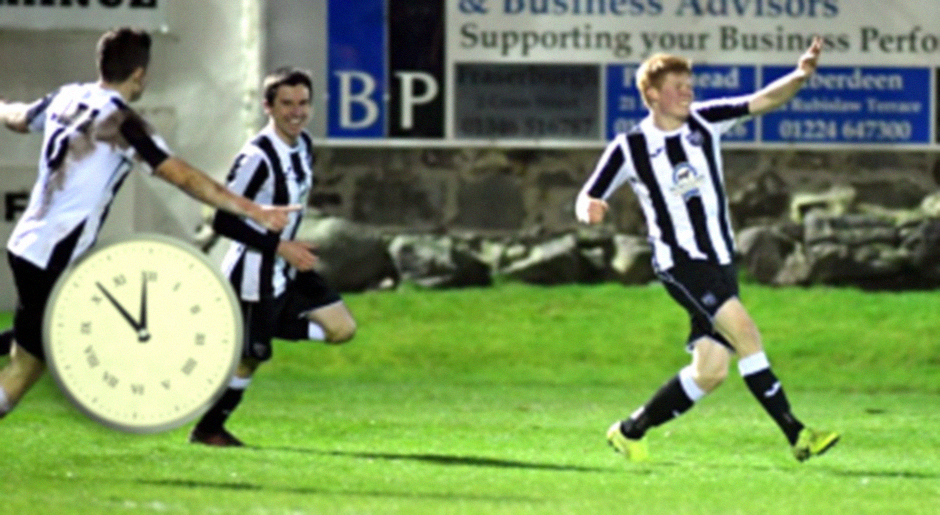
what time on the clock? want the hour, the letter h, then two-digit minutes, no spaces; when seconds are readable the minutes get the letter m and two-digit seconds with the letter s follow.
11h52
